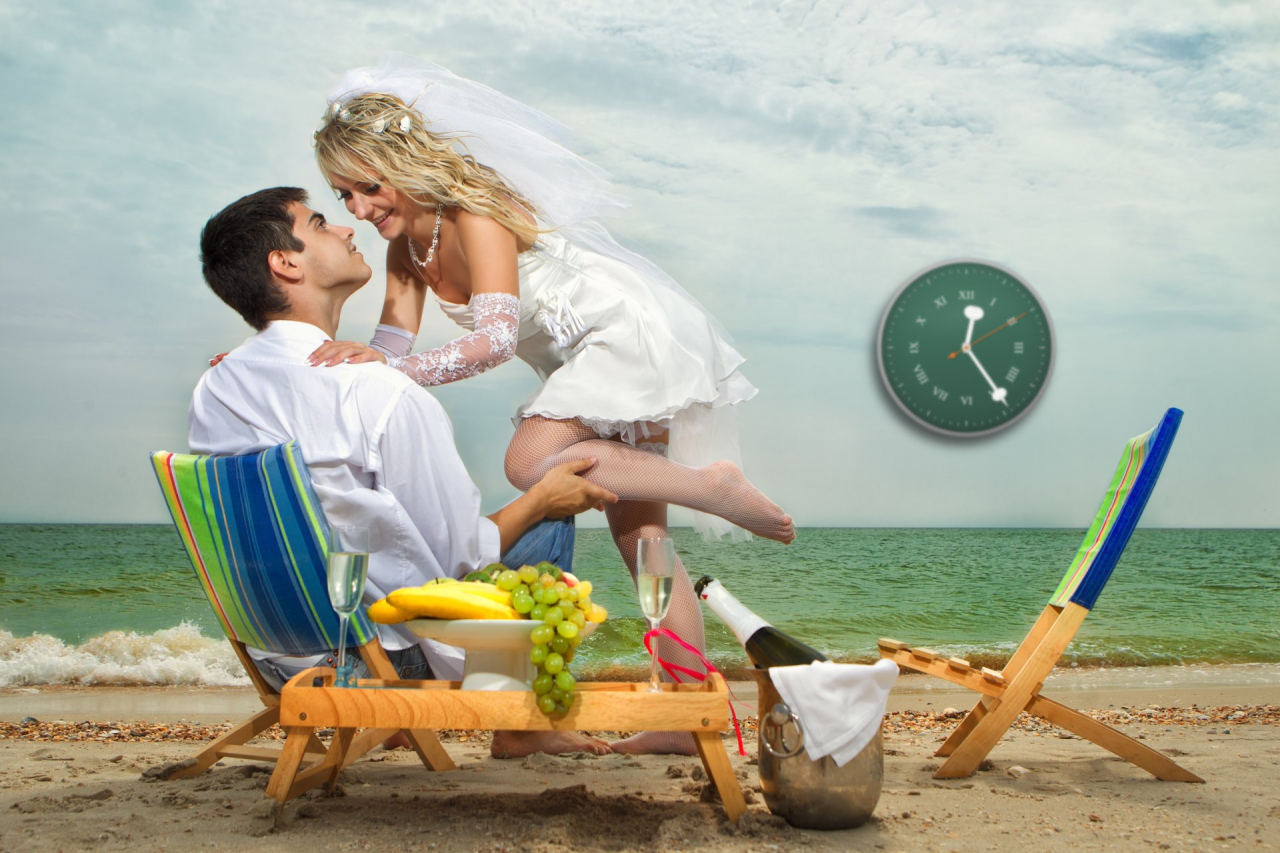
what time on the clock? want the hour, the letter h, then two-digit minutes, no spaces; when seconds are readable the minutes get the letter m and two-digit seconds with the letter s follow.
12h24m10s
